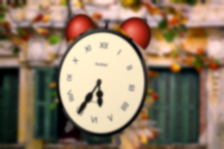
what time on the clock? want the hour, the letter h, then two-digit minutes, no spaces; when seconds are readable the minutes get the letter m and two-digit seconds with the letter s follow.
5h35
